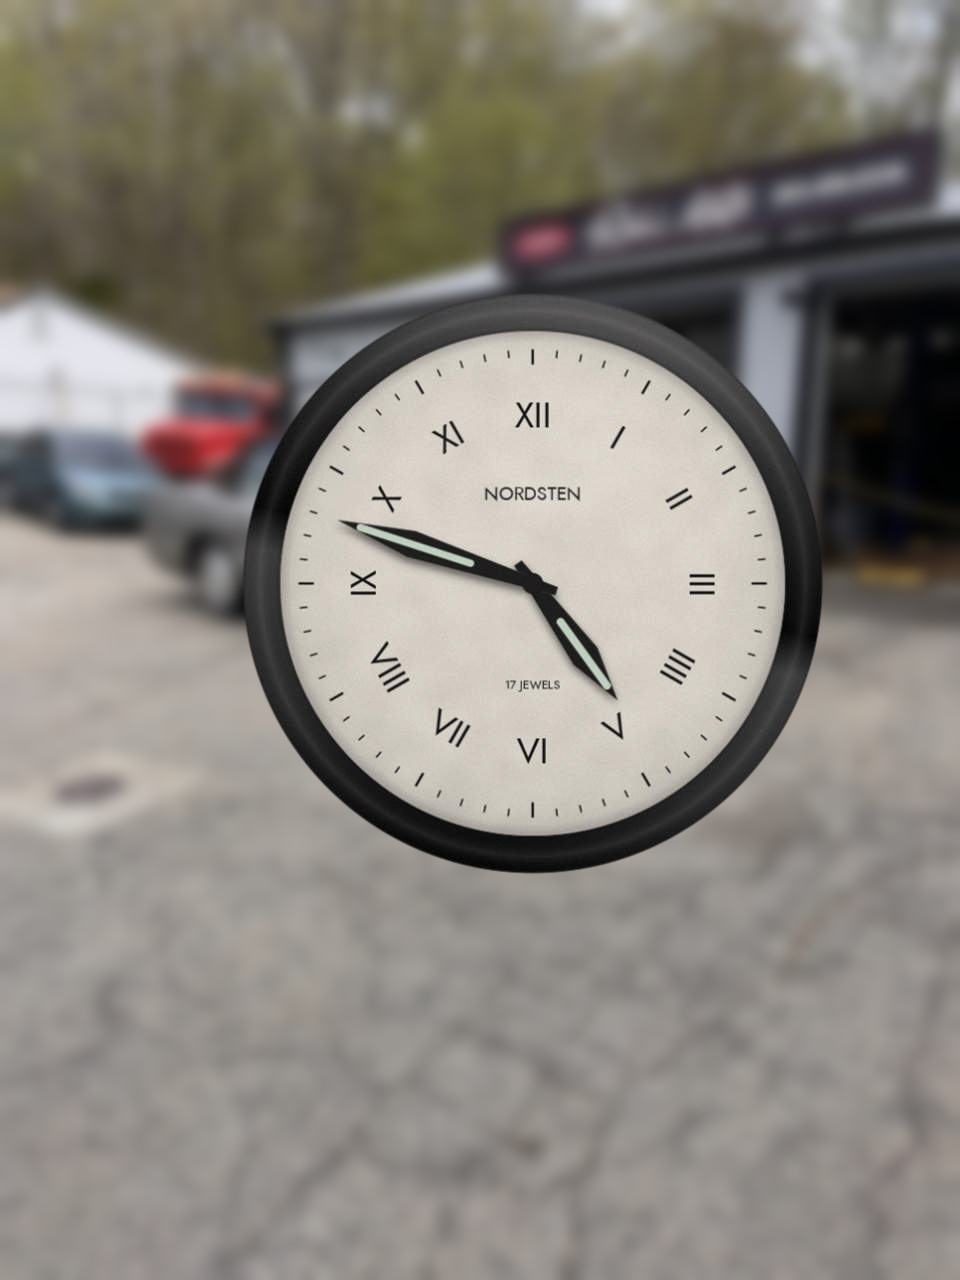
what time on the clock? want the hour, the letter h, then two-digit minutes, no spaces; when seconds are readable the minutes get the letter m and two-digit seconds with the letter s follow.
4h48
